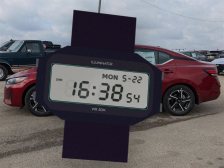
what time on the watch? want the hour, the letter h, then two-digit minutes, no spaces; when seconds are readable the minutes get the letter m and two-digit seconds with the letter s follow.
16h38m54s
